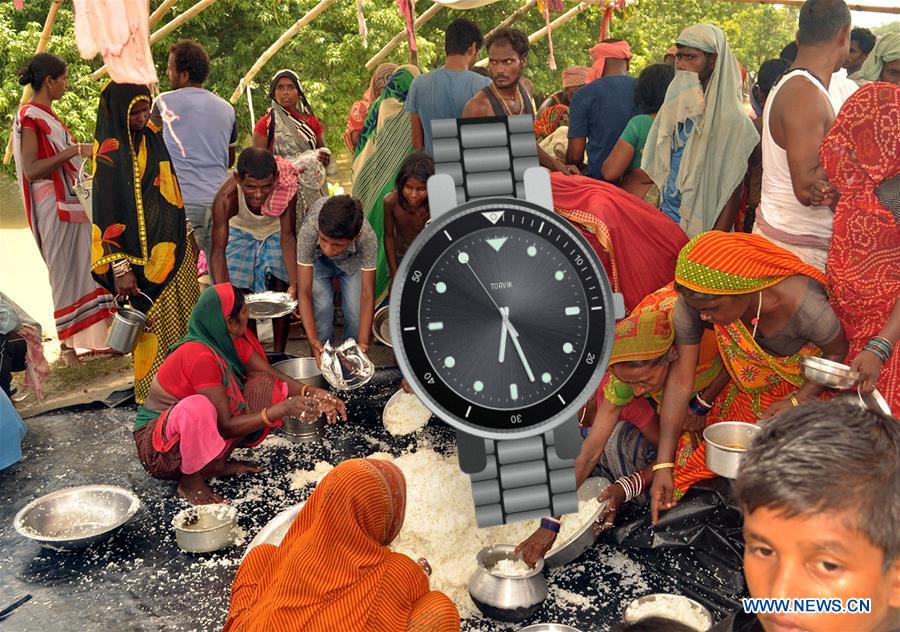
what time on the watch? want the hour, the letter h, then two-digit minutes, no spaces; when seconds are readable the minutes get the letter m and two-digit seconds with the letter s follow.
6h26m55s
